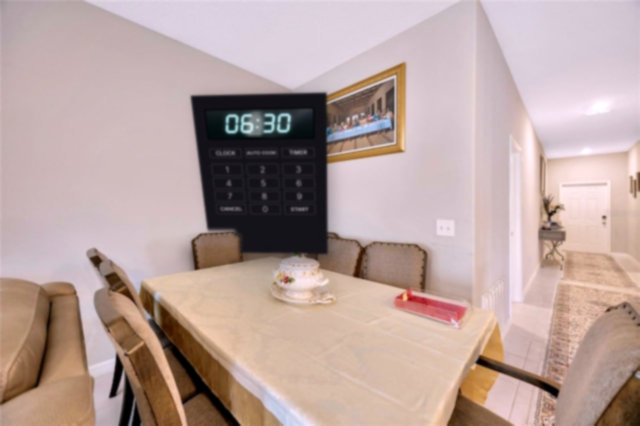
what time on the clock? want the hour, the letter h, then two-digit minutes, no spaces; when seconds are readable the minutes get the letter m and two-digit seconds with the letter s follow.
6h30
